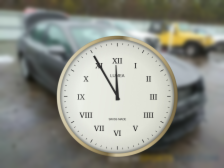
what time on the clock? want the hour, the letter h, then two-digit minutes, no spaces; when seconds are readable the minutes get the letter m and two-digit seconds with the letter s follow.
11h55
